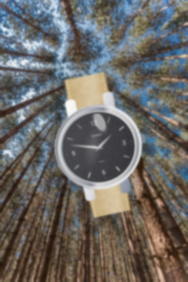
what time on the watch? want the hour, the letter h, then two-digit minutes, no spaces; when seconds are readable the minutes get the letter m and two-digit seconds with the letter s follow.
1h48
